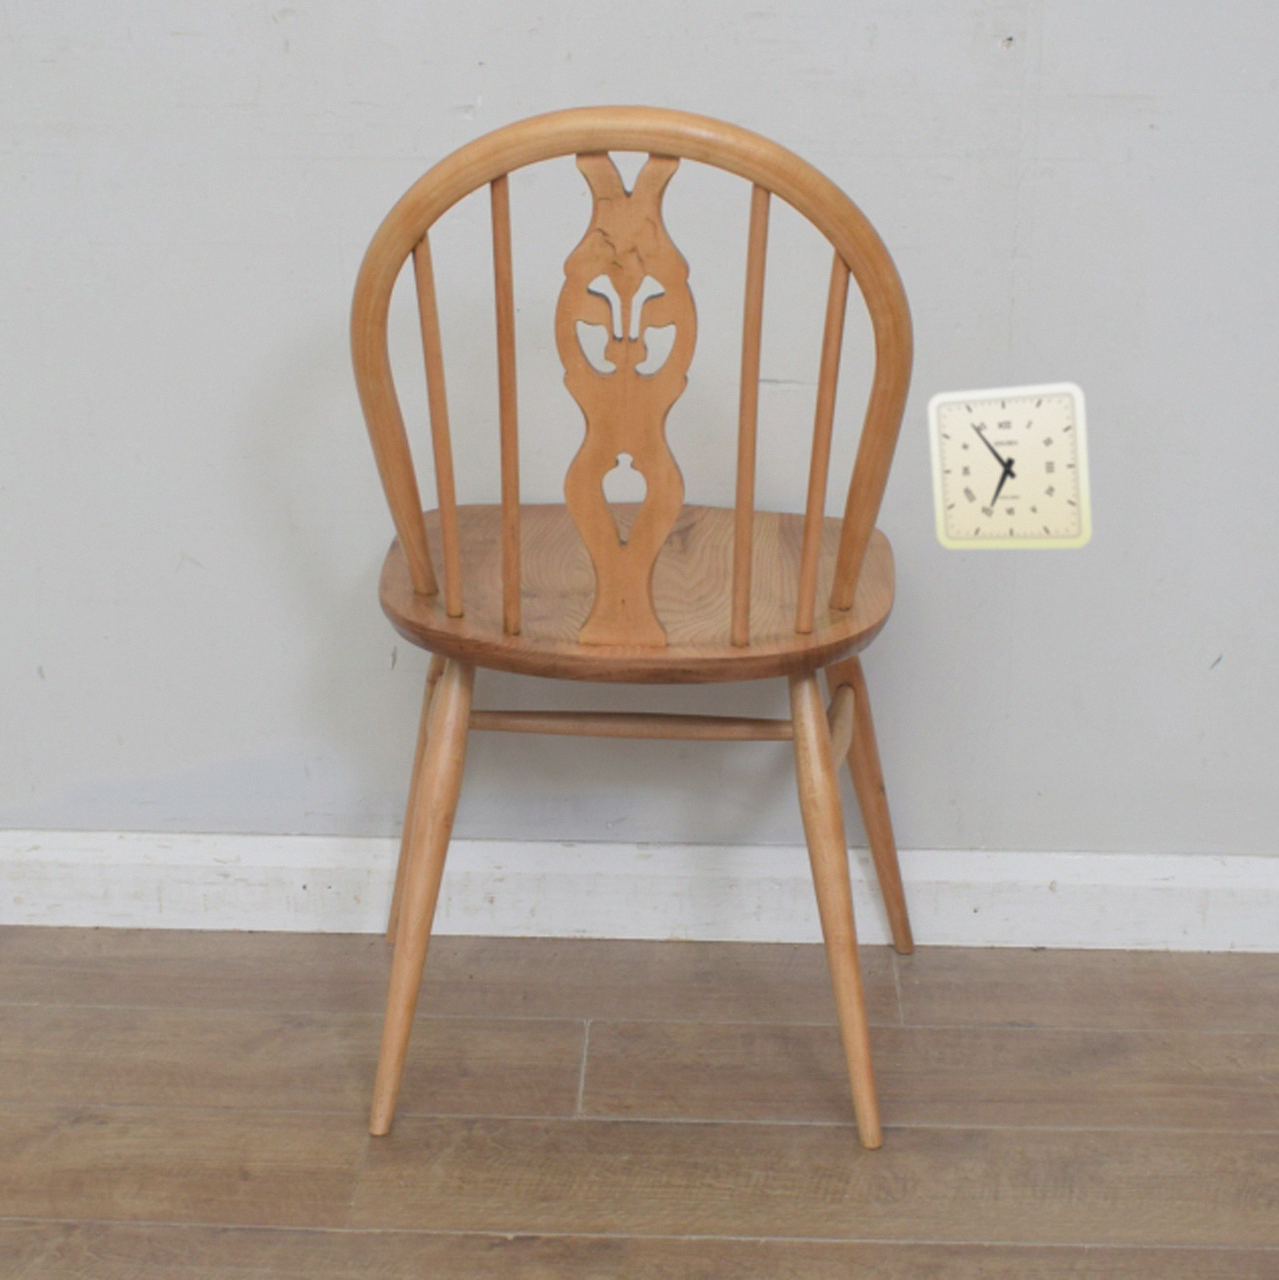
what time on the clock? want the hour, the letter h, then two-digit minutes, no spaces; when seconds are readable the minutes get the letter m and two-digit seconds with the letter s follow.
6h54
